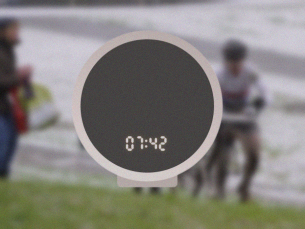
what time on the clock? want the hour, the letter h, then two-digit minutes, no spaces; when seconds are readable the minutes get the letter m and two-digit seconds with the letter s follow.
7h42
